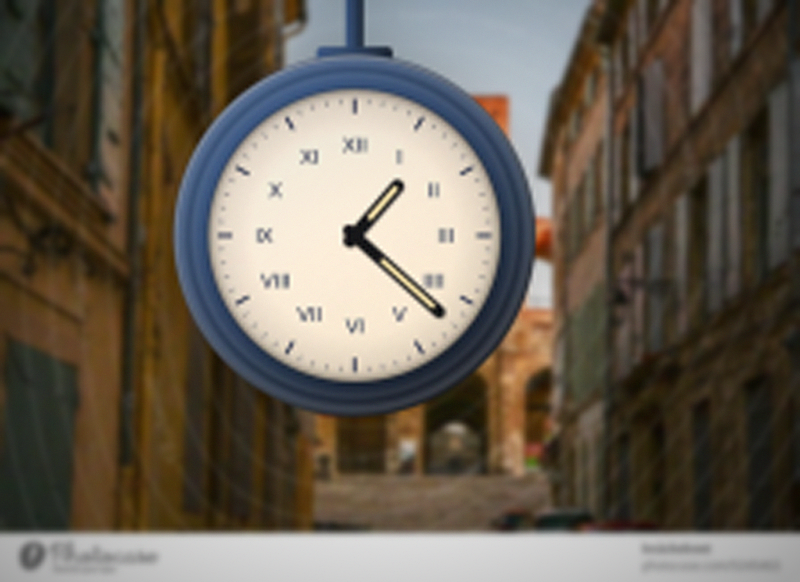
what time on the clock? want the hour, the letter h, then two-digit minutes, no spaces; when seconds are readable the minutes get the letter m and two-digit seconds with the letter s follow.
1h22
